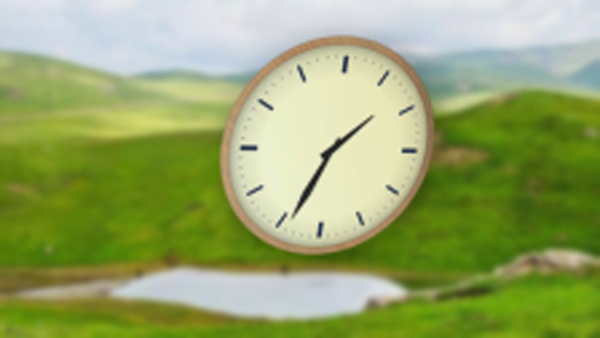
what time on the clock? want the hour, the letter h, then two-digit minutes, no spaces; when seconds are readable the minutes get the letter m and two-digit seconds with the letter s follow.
1h34
